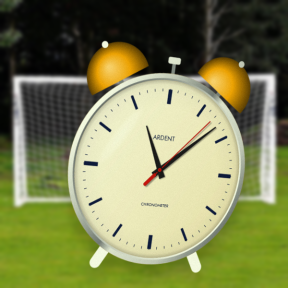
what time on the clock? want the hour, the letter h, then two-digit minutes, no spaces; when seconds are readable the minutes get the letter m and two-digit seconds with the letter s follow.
11h08m07s
